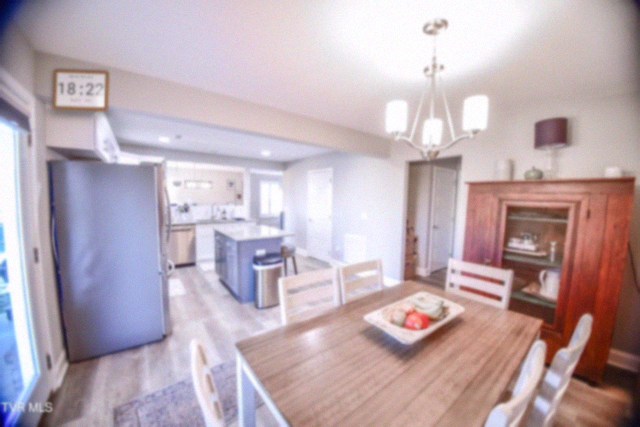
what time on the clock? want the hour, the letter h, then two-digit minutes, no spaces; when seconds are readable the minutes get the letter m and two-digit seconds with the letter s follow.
18h22
